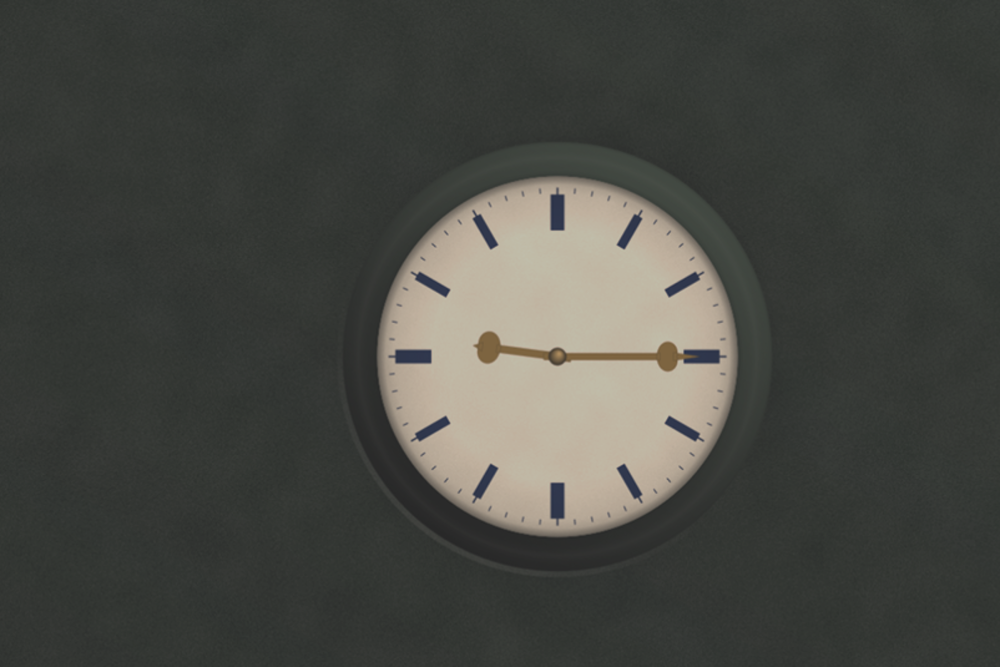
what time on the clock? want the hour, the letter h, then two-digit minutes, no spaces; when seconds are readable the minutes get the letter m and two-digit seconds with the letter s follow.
9h15
